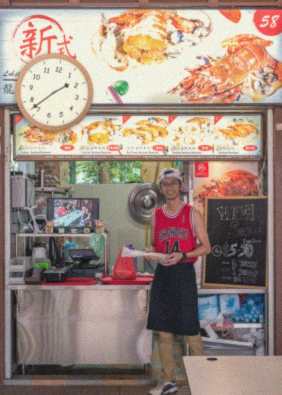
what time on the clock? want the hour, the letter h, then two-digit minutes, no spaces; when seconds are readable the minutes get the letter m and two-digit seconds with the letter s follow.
1h37
